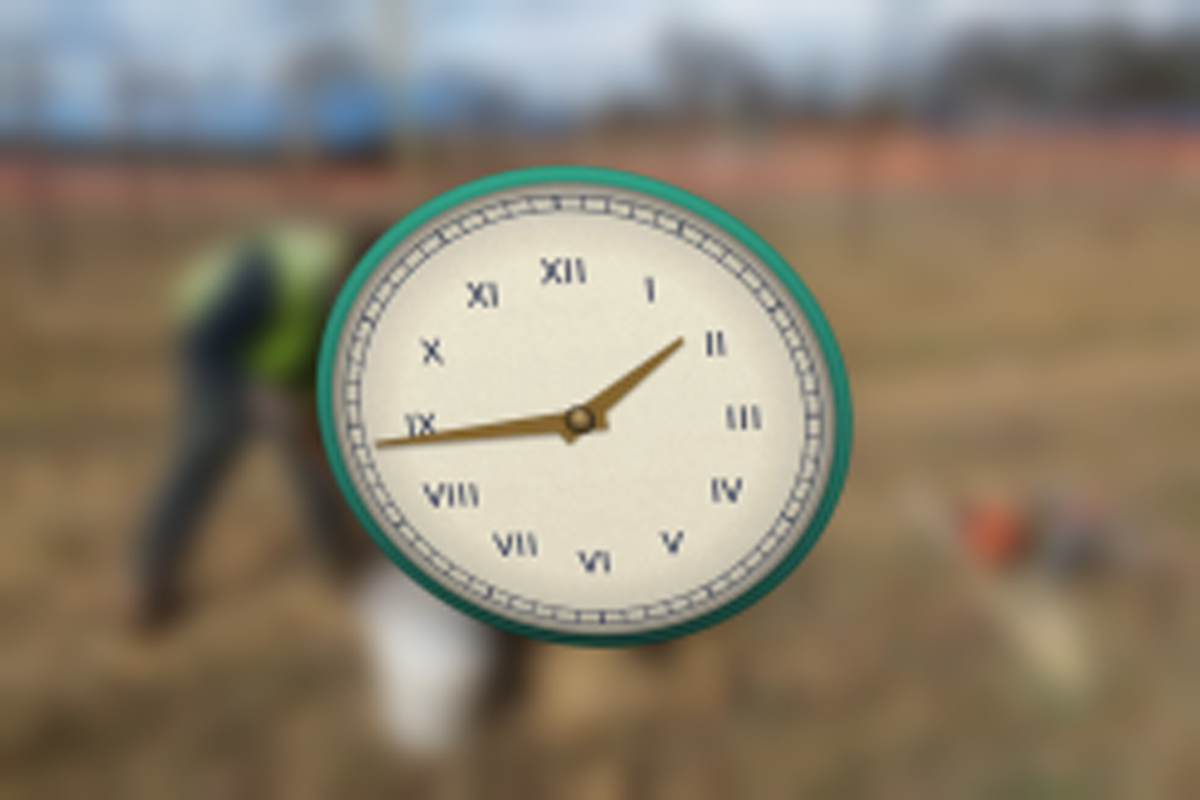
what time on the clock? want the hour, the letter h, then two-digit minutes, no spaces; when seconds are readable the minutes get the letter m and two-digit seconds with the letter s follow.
1h44
